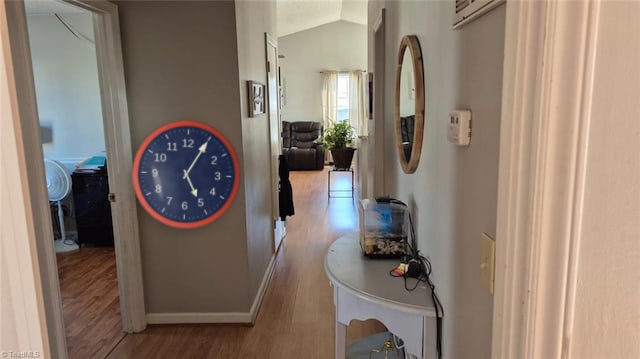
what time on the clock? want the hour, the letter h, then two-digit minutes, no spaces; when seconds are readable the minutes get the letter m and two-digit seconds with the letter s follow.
5h05
